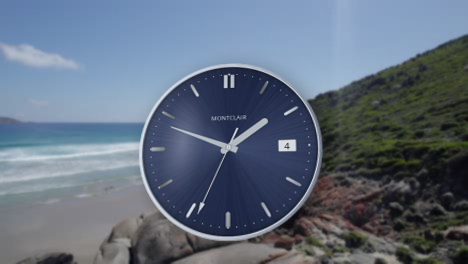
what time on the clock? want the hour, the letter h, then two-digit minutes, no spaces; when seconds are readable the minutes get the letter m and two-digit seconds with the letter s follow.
1h48m34s
